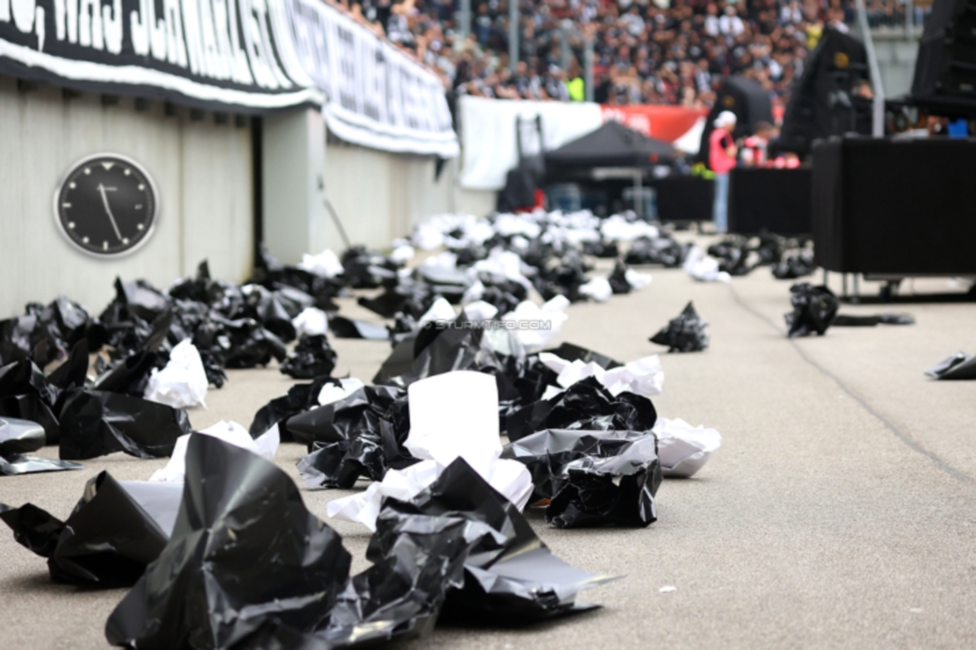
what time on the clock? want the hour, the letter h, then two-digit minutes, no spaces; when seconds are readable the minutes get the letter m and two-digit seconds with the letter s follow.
11h26
